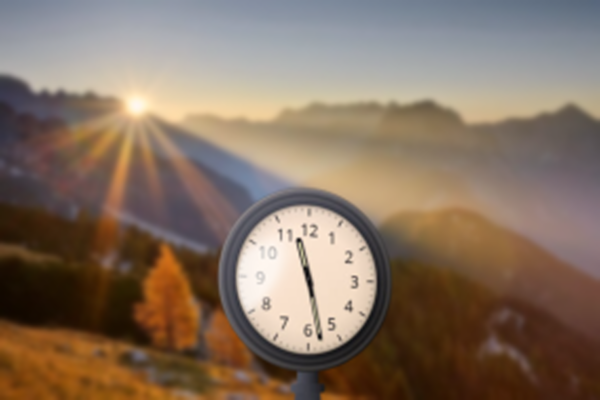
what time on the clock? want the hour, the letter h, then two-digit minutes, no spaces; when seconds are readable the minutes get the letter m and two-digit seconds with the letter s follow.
11h28
